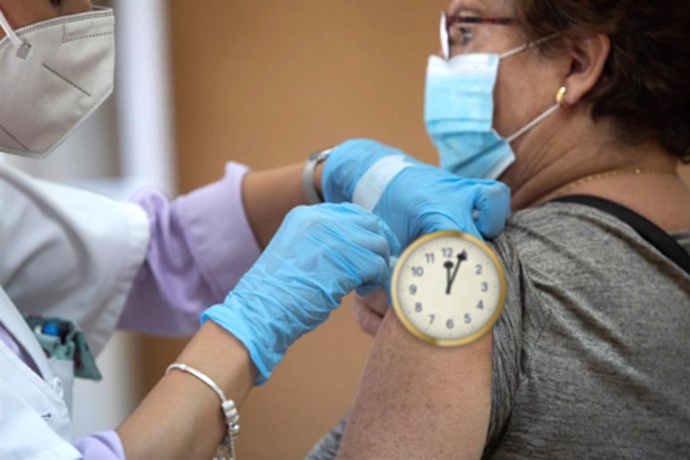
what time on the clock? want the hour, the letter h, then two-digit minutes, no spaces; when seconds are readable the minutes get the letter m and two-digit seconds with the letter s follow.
12h04
